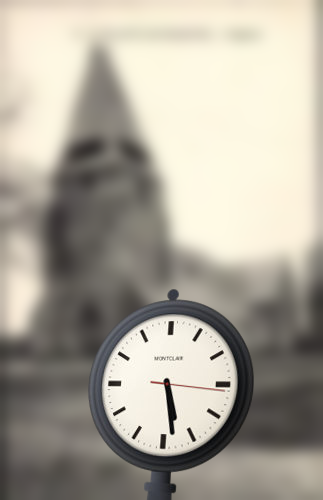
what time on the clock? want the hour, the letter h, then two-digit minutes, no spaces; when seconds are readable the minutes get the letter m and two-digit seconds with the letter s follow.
5h28m16s
